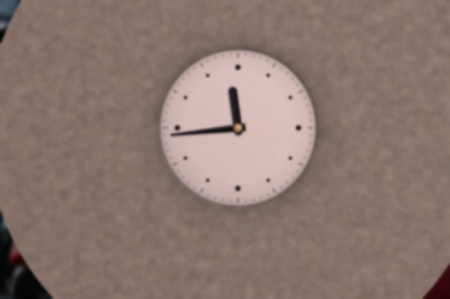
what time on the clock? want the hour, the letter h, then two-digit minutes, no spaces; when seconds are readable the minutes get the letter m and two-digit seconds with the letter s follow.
11h44
